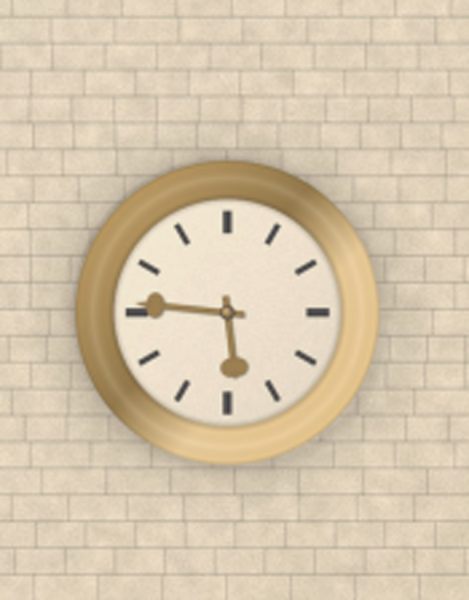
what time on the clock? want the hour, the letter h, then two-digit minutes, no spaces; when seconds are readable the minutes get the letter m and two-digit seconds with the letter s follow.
5h46
